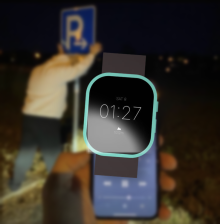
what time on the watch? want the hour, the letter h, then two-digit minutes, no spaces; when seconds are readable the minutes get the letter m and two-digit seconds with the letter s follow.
1h27
